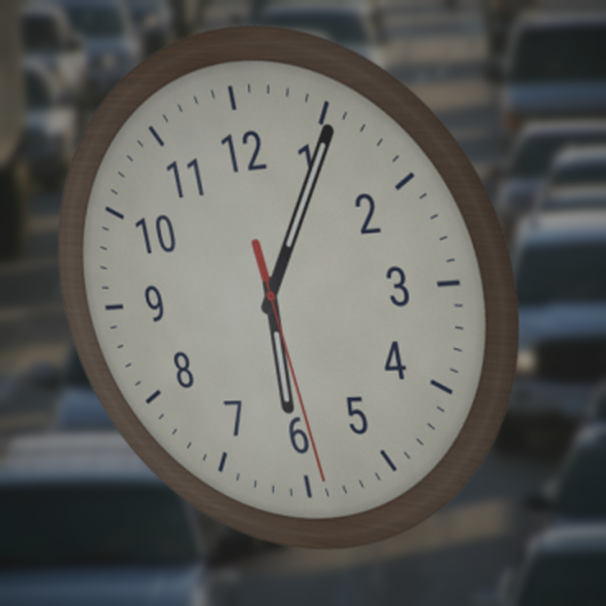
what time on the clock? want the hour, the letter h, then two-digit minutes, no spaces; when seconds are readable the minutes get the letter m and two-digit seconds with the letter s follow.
6h05m29s
